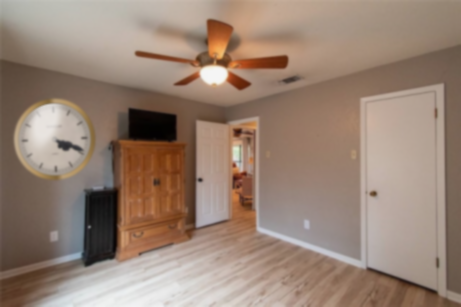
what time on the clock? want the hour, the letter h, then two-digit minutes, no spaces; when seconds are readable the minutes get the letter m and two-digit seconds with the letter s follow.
4h19
